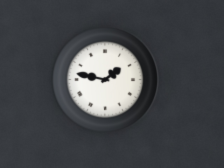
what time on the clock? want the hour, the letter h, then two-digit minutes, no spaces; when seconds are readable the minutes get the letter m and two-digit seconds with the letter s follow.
1h47
